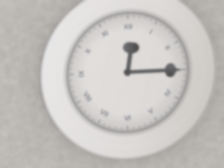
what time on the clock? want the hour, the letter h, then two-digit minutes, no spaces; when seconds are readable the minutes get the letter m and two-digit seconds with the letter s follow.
12h15
